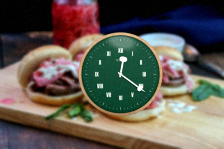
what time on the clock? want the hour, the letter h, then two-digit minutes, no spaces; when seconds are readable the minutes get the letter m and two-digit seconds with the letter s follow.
12h21
